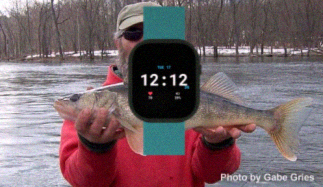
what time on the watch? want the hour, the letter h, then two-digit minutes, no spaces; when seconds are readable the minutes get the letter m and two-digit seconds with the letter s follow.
12h12
